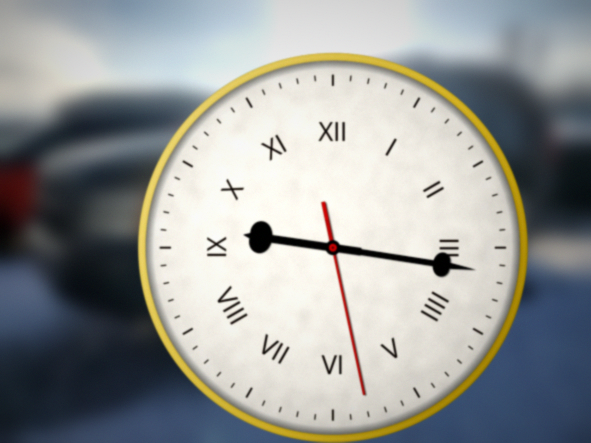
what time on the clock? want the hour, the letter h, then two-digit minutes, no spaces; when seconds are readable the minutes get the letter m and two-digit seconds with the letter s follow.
9h16m28s
